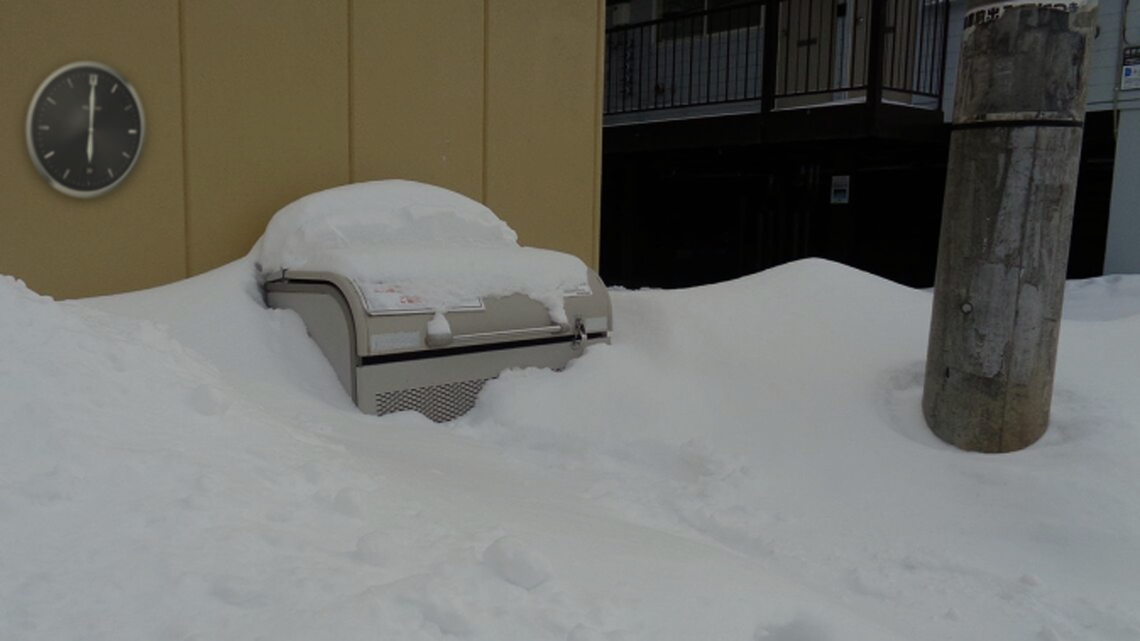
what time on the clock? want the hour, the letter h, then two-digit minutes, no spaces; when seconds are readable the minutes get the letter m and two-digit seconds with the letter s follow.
6h00
